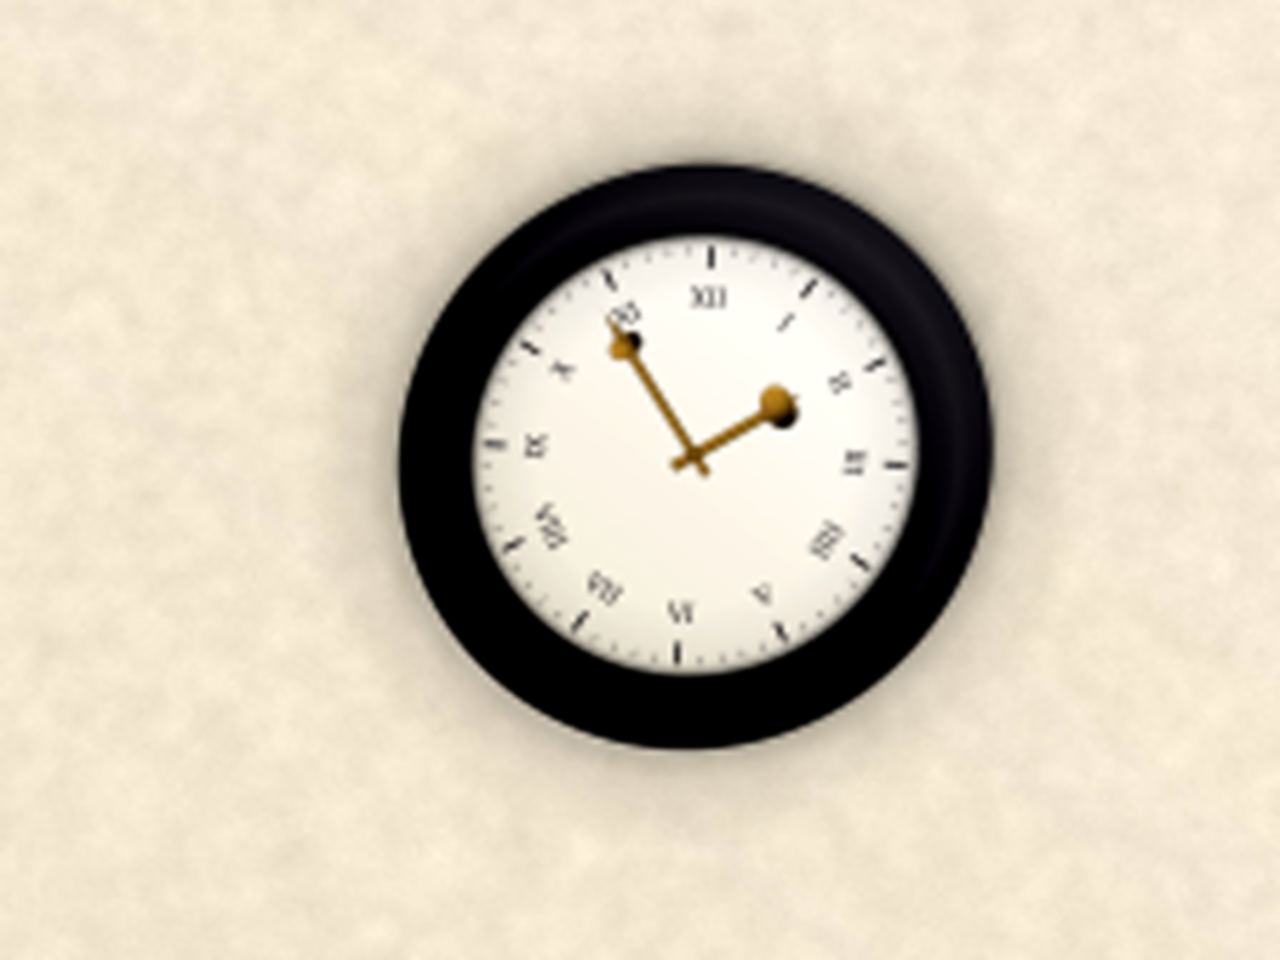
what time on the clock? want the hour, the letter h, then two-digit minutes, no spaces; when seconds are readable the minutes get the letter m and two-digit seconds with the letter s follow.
1h54
